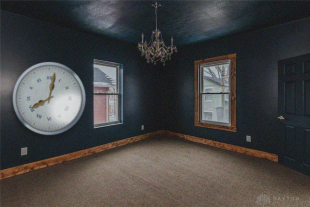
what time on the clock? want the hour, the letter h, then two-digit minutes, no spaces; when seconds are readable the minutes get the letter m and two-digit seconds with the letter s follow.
8h02
